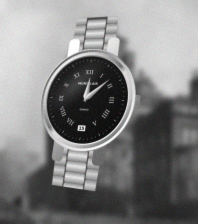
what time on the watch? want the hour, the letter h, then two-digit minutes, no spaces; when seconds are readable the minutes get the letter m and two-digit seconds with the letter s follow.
12h08
